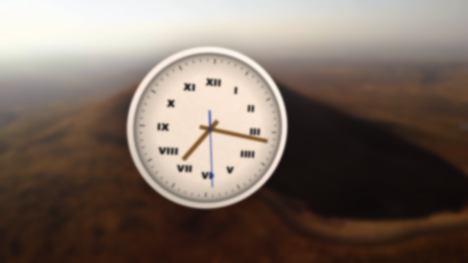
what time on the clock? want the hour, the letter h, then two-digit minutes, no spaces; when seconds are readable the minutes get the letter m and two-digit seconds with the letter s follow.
7h16m29s
